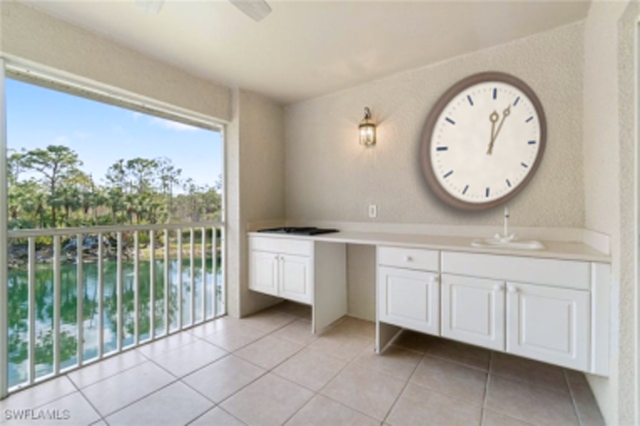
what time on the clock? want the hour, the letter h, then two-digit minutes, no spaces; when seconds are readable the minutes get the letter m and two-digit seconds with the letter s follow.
12h04
